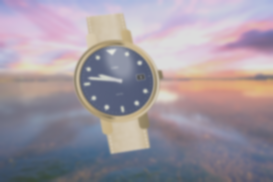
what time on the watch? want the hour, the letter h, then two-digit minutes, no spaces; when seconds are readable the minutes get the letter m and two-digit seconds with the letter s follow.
9h47
